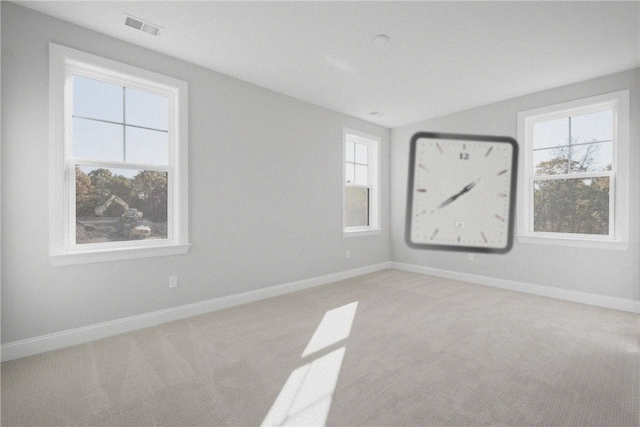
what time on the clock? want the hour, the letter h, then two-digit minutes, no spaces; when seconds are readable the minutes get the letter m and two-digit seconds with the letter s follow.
1h39
